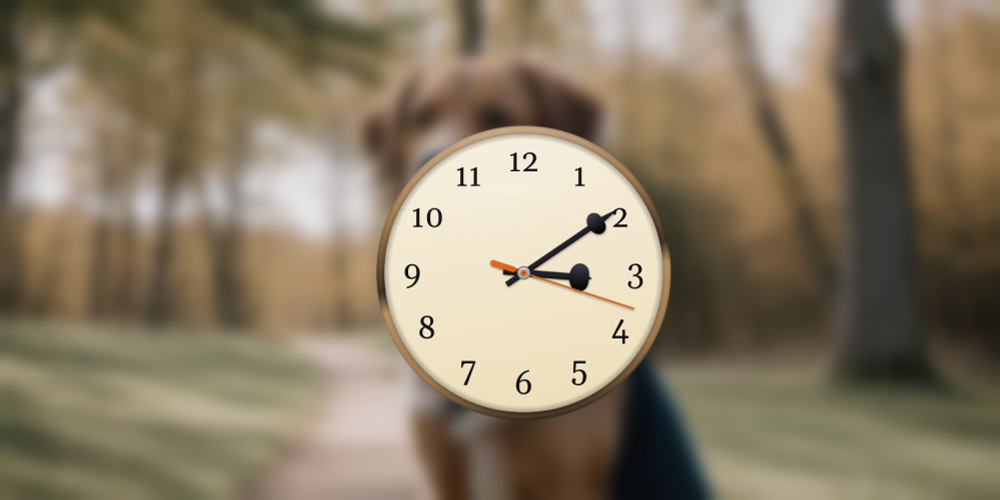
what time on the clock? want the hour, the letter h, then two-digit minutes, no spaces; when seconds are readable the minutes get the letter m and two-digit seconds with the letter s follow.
3h09m18s
